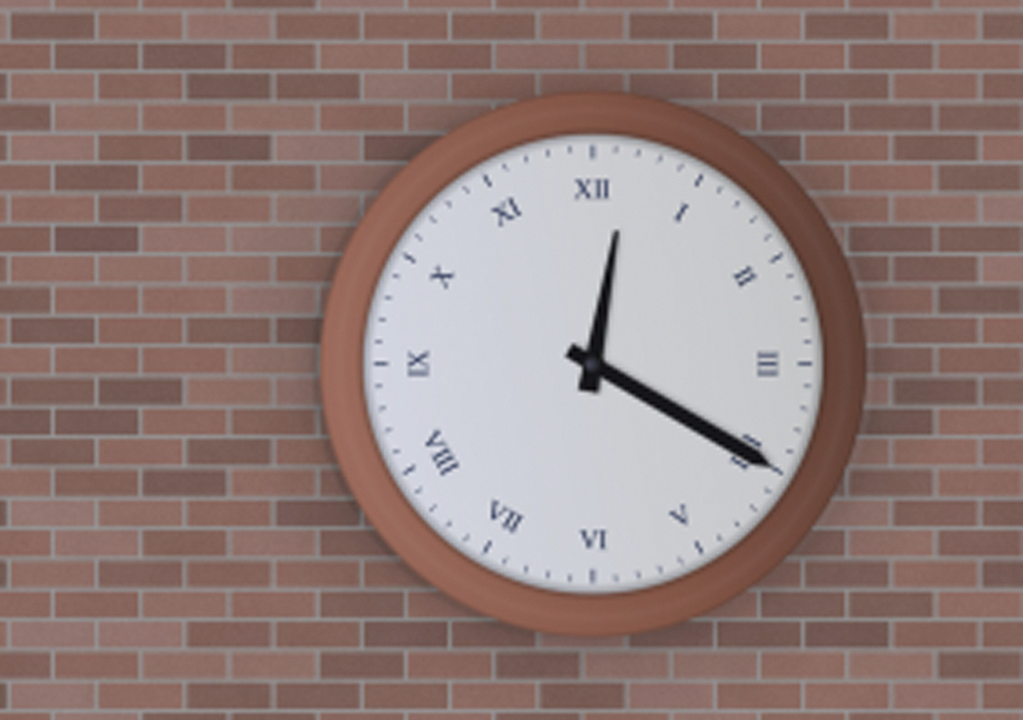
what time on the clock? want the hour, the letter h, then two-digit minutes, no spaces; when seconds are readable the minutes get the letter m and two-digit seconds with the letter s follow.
12h20
